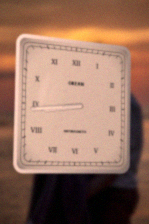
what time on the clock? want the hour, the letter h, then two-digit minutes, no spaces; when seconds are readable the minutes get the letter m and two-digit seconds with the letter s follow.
8h44
